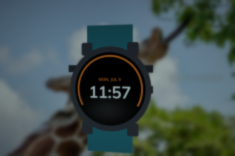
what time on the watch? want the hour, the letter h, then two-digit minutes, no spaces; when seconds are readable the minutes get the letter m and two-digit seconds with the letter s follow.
11h57
